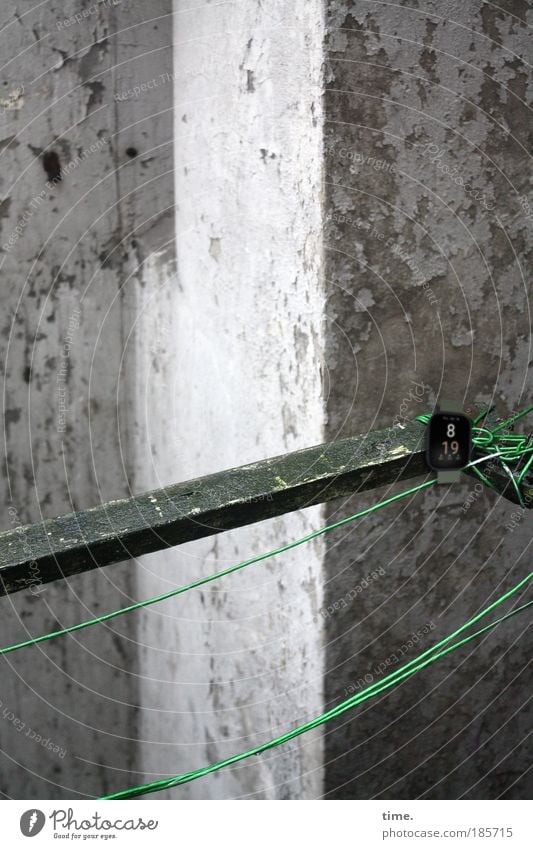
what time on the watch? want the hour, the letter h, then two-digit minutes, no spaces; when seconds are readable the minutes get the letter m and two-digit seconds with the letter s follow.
8h19
